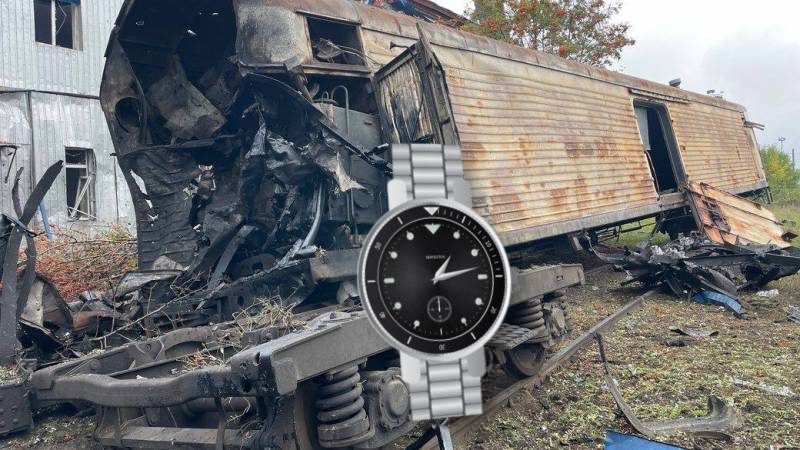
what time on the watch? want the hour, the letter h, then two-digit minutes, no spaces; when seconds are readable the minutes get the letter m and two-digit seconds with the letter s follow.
1h13
